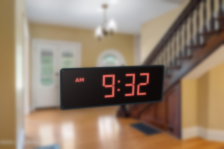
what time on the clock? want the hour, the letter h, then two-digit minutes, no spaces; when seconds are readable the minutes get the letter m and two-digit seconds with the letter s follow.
9h32
